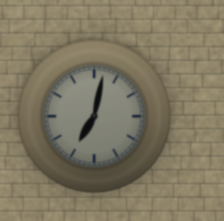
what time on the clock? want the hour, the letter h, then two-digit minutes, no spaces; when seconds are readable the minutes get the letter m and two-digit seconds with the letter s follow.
7h02
